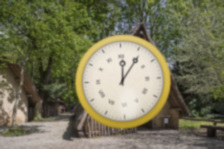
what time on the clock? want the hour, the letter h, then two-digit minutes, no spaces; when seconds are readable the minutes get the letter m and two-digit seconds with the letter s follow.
12h06
